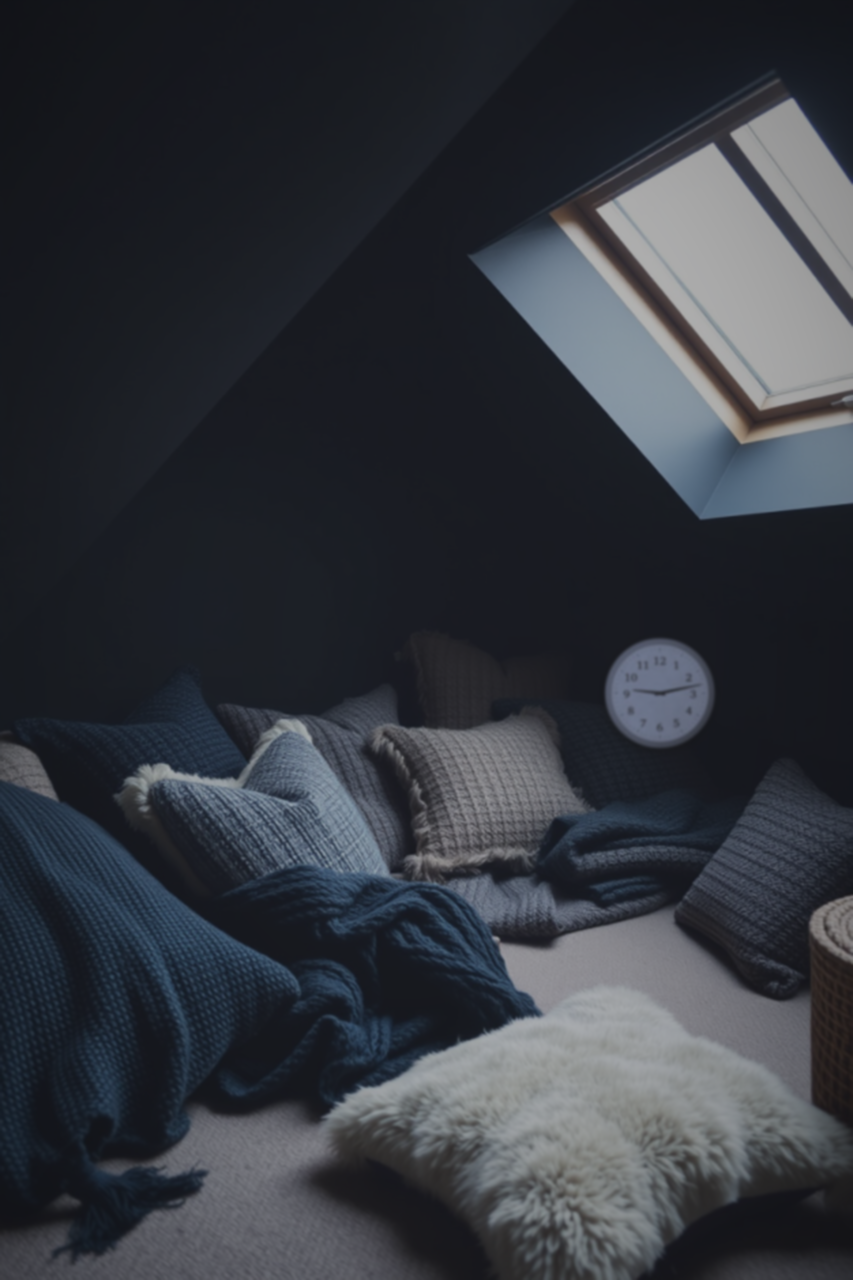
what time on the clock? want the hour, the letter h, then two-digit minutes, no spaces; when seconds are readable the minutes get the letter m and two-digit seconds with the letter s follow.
9h13
